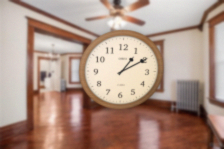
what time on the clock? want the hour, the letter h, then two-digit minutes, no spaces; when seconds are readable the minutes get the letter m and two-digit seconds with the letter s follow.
1h10
